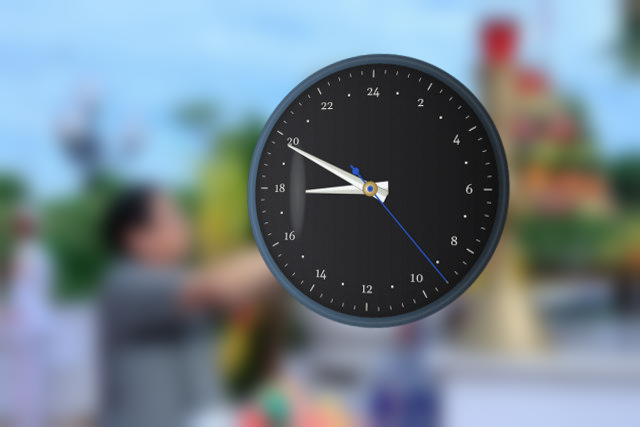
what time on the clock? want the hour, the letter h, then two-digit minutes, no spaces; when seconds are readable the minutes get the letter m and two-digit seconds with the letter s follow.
17h49m23s
